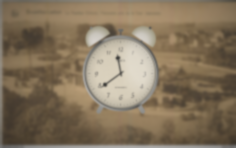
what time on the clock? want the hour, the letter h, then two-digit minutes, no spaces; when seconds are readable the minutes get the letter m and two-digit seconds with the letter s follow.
11h39
